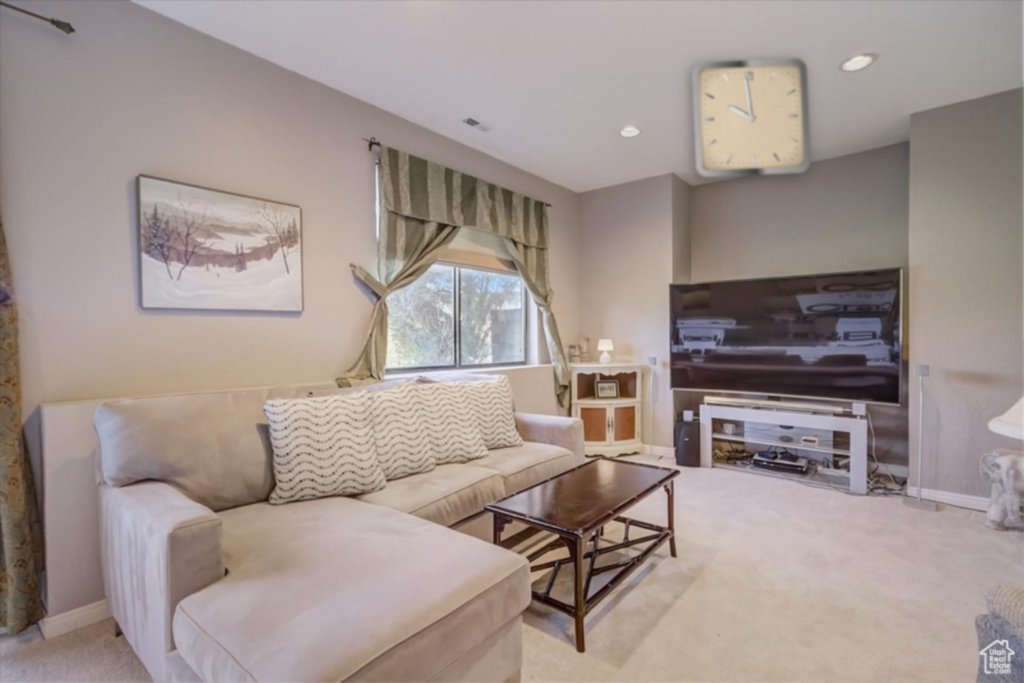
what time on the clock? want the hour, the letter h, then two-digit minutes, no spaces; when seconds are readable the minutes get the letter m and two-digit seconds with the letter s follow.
9h59
